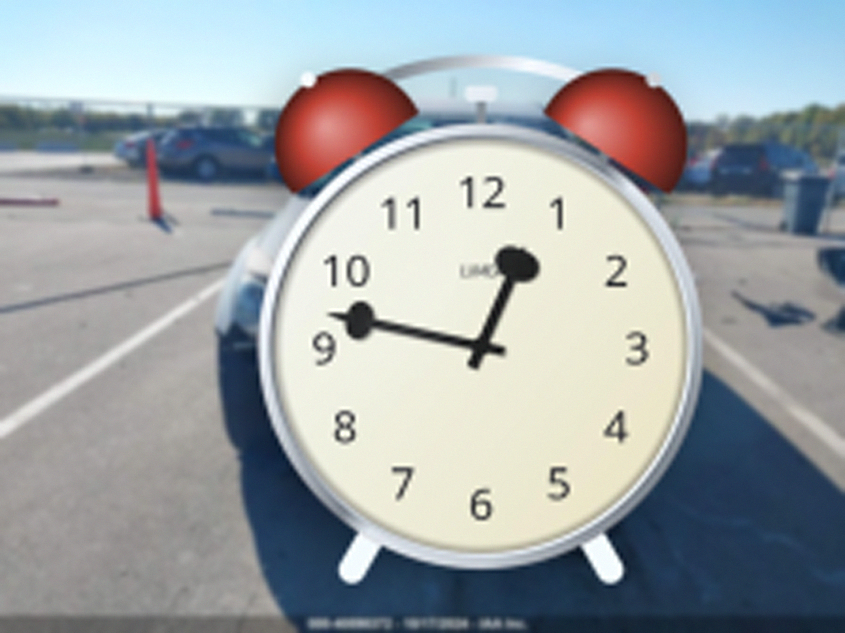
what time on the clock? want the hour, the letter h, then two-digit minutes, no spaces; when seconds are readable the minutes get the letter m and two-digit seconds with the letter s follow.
12h47
